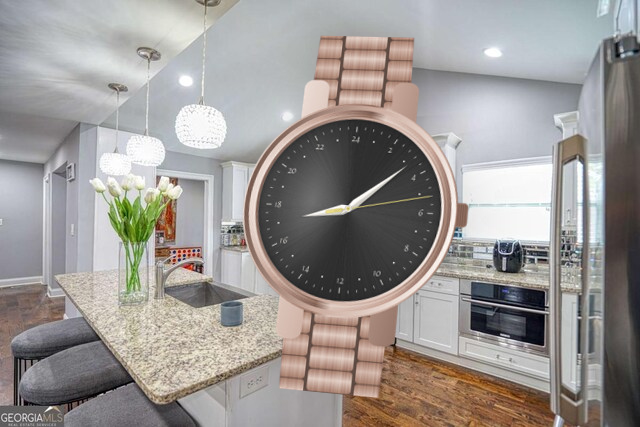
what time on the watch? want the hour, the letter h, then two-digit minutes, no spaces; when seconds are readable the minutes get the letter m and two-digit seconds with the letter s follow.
17h08m13s
